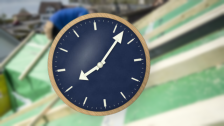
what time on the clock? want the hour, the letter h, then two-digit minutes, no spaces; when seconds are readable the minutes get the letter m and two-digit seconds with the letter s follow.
8h07
